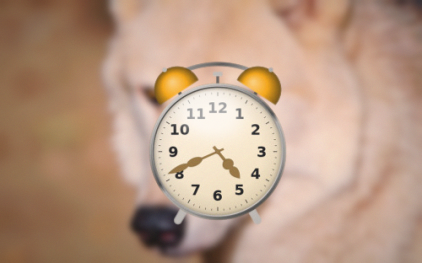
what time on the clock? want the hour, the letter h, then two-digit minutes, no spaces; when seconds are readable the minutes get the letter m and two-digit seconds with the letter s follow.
4h41
